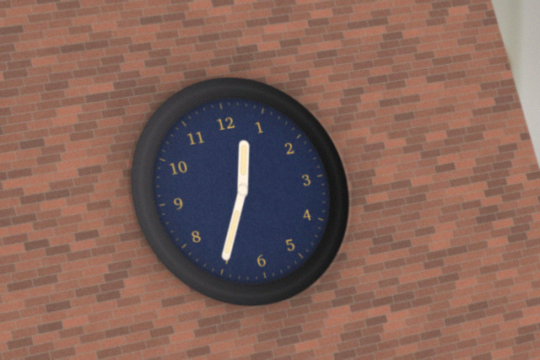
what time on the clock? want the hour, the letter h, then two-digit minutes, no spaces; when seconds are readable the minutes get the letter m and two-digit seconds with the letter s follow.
12h35
